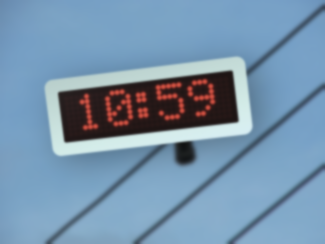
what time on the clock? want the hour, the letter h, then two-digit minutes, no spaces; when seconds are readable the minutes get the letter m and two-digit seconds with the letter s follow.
10h59
